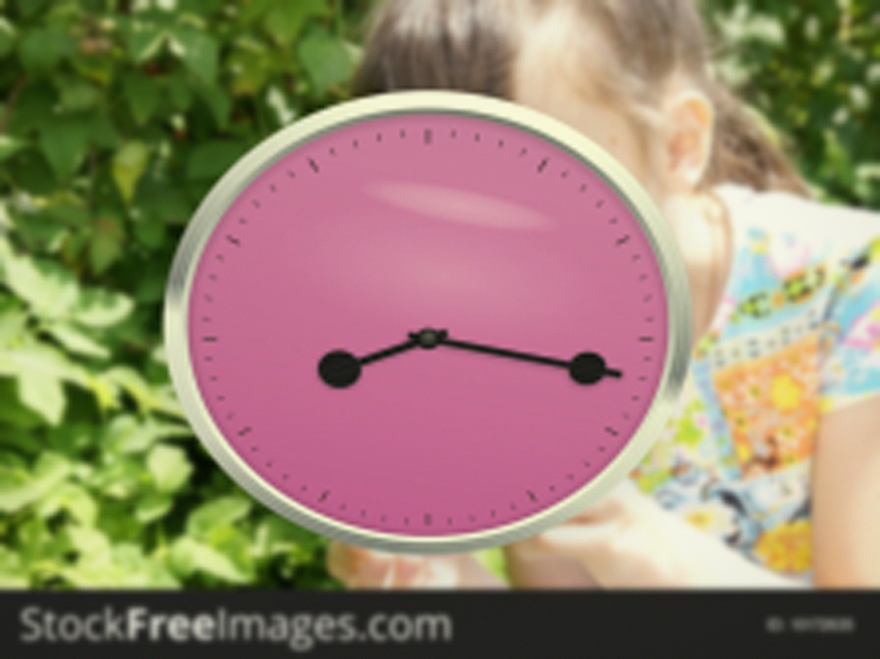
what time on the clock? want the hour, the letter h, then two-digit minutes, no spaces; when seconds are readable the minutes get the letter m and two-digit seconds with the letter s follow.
8h17
